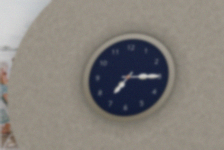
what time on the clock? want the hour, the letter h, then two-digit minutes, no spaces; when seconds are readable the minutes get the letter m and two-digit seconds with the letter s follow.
7h15
